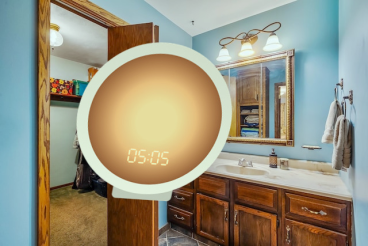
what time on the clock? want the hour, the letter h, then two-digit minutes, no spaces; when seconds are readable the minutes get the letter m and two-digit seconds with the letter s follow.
5h05
